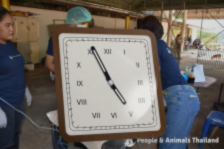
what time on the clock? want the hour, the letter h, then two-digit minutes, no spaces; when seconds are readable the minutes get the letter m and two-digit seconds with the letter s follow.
4h56
